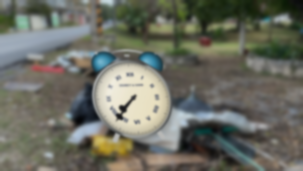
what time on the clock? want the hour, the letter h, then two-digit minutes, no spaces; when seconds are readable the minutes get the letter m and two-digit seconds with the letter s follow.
7h37
